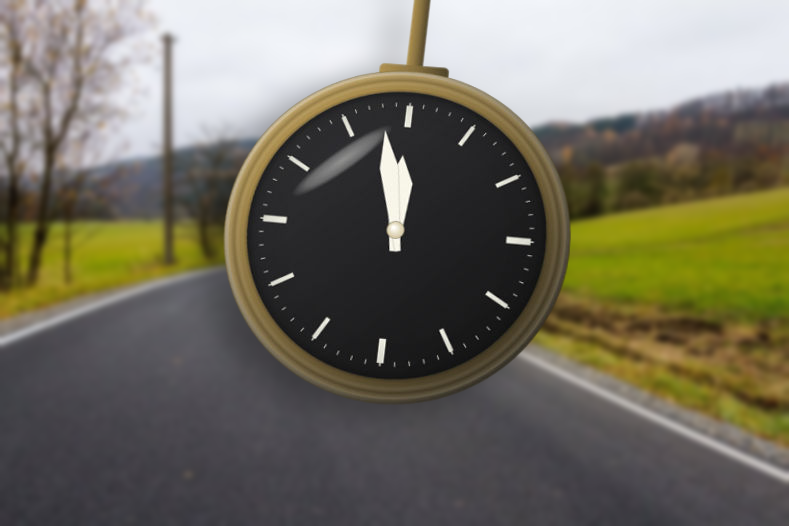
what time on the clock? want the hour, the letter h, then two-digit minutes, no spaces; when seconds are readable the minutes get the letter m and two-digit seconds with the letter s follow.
11h58
